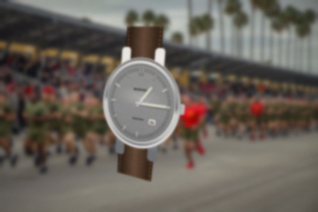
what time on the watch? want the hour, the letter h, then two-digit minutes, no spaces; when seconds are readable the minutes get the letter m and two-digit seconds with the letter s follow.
1h15
